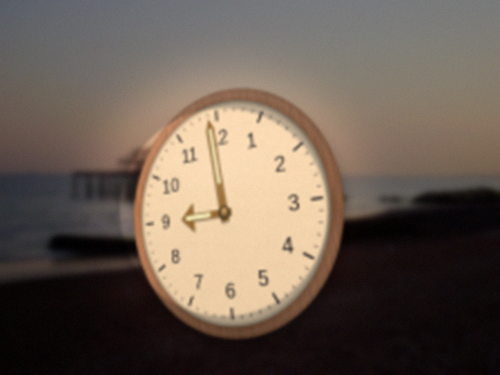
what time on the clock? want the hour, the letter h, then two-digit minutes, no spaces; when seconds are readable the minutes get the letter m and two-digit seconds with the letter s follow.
8h59
